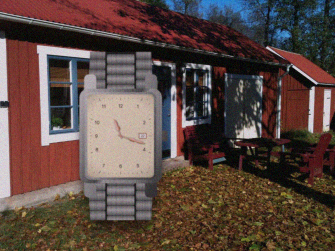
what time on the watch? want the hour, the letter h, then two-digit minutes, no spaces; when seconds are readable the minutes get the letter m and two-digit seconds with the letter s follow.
11h18
